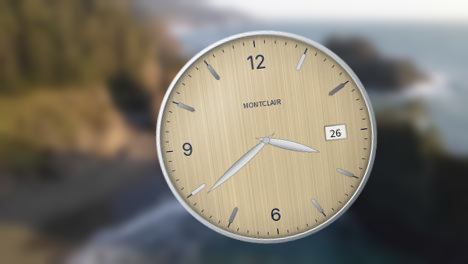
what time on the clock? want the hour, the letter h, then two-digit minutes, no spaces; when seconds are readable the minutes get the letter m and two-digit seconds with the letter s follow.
3h39
